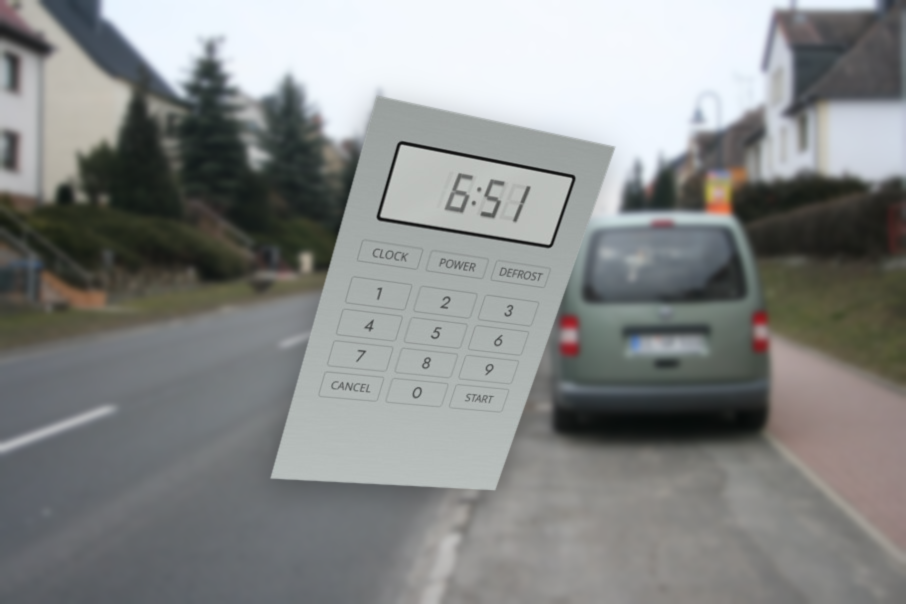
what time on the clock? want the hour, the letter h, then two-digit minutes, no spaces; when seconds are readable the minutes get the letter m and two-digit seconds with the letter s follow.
6h51
